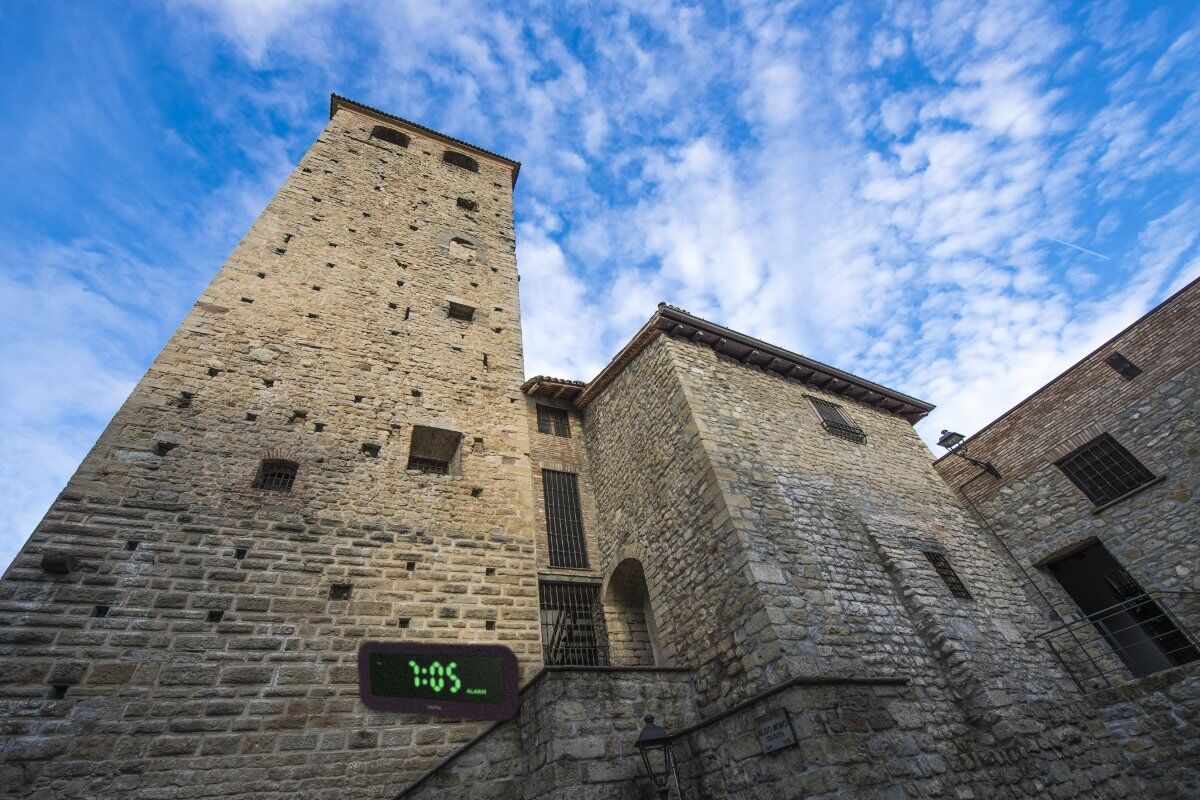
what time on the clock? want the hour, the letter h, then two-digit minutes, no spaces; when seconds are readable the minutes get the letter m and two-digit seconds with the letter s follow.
7h05
